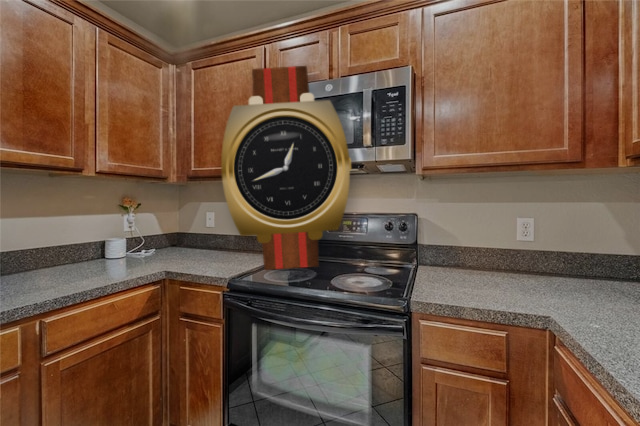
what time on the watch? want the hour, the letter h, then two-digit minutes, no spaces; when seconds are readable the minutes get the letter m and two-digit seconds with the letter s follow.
12h42
